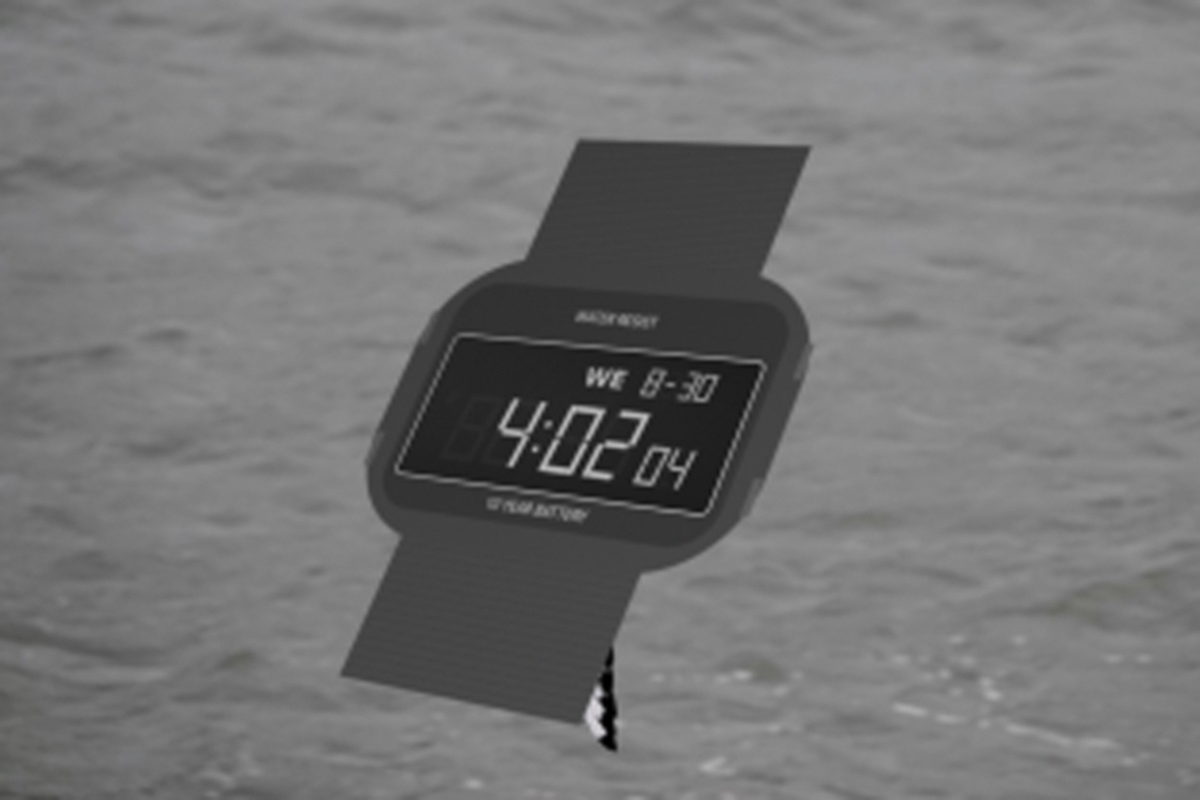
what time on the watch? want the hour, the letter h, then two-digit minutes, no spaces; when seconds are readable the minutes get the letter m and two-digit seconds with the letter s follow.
4h02m04s
